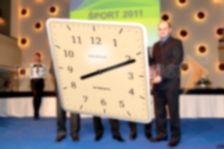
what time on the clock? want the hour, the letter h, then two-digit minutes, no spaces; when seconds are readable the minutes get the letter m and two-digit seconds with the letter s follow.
8h11
